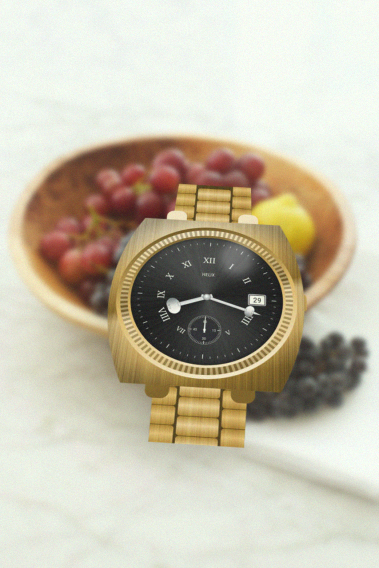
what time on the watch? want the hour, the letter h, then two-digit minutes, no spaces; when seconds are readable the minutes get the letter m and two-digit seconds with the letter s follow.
8h18
